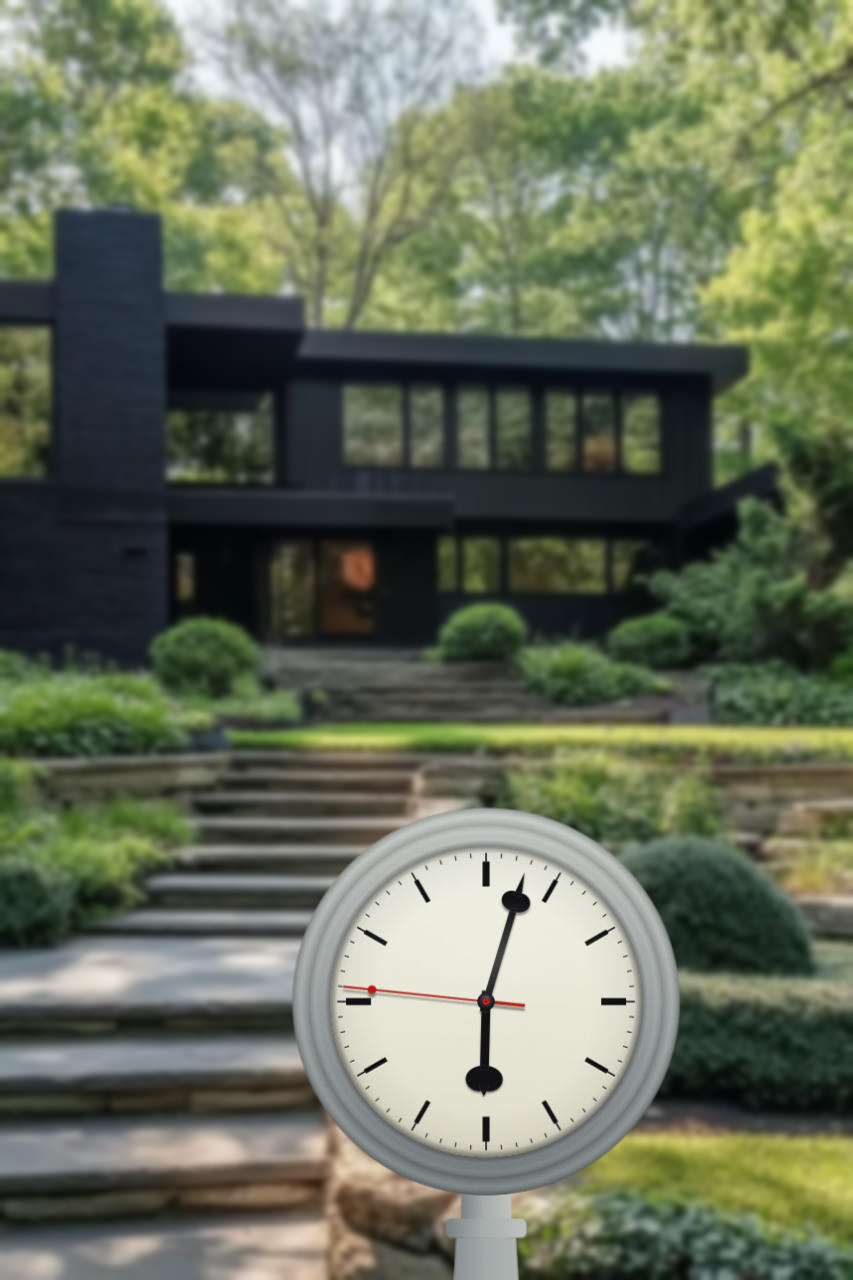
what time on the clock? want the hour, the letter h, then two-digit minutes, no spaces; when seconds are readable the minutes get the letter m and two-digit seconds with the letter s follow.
6h02m46s
